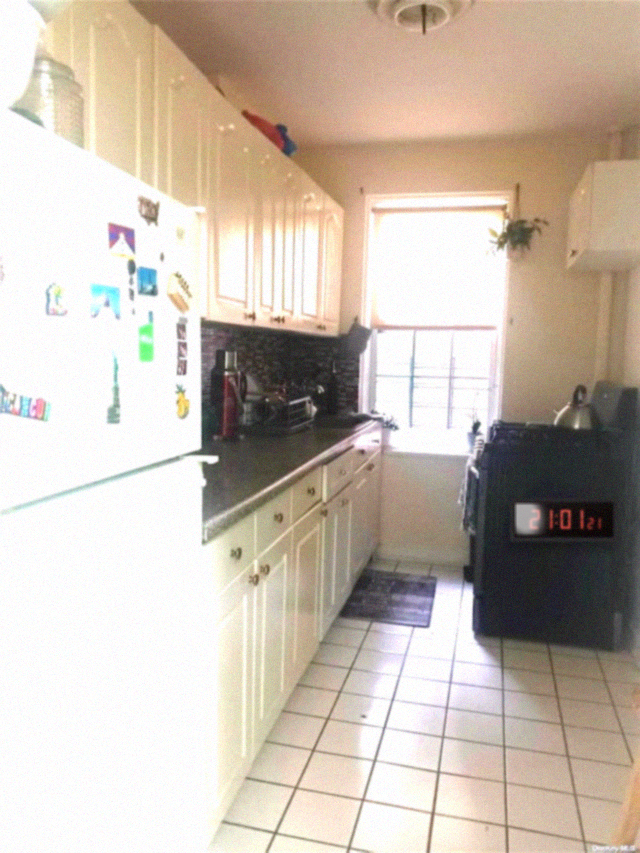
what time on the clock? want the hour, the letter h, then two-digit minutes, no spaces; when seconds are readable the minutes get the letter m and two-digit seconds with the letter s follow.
21h01
